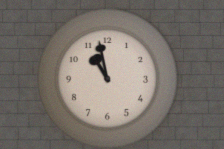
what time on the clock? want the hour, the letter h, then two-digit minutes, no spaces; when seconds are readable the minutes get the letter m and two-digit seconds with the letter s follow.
10h58
